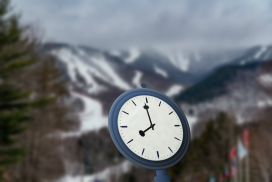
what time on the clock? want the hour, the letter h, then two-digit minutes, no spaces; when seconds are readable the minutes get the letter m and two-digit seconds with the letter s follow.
7h59
